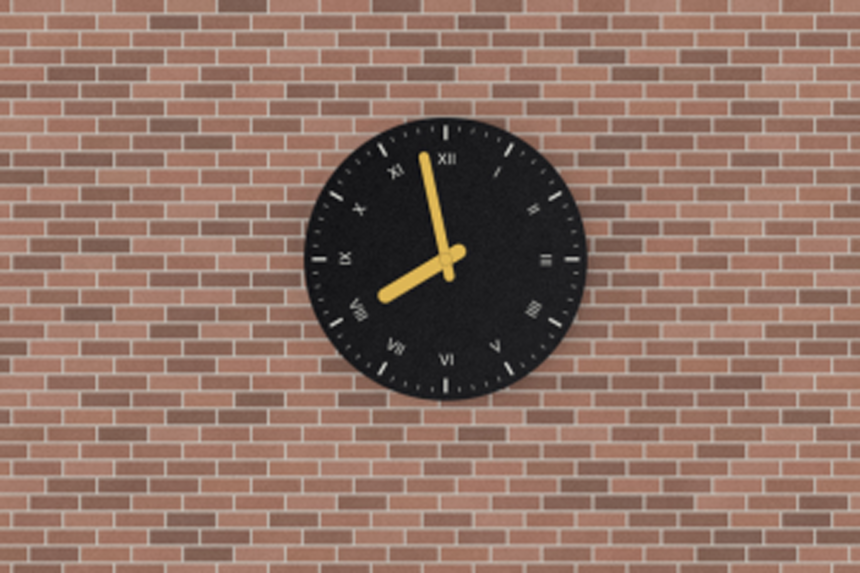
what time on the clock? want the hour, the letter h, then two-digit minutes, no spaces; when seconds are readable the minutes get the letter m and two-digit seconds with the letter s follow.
7h58
